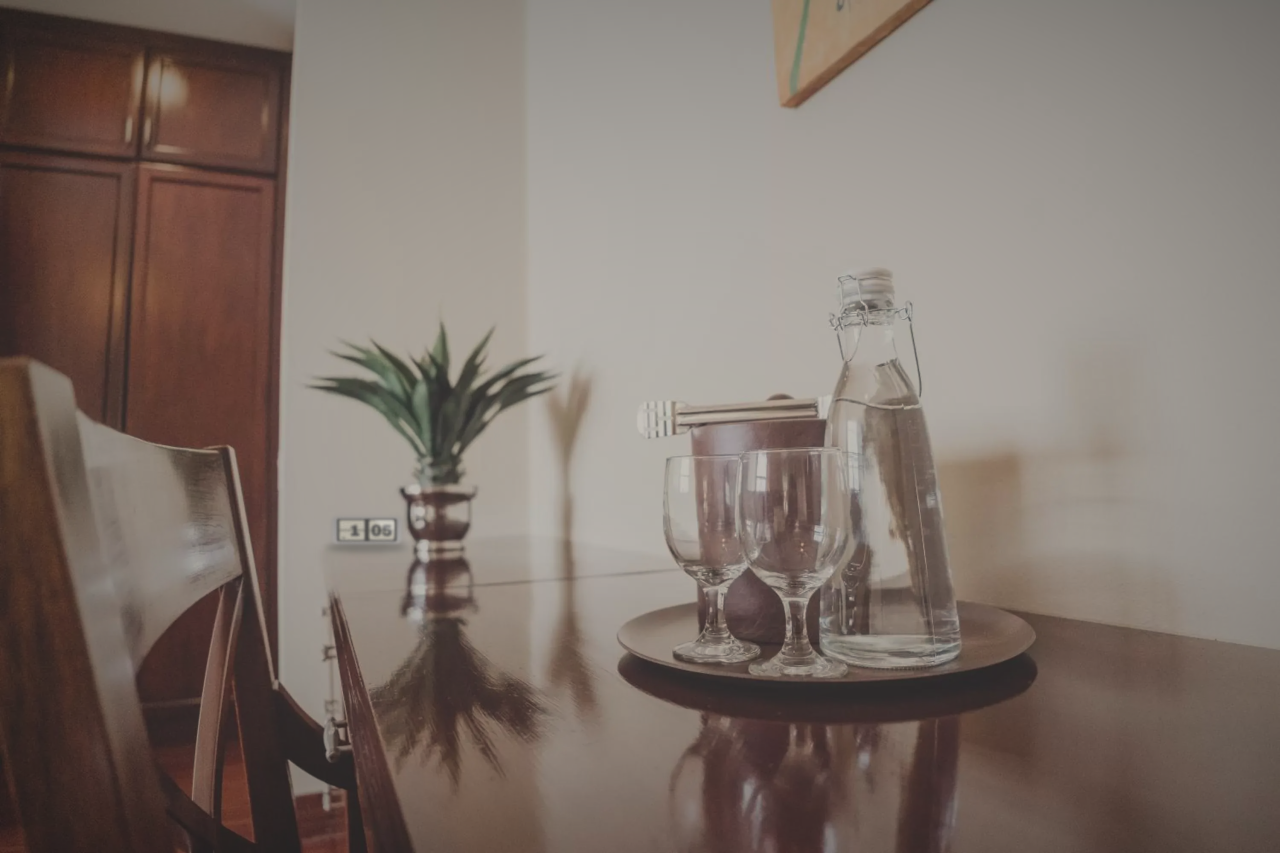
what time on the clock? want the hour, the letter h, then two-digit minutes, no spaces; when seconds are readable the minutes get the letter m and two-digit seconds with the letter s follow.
1h05
